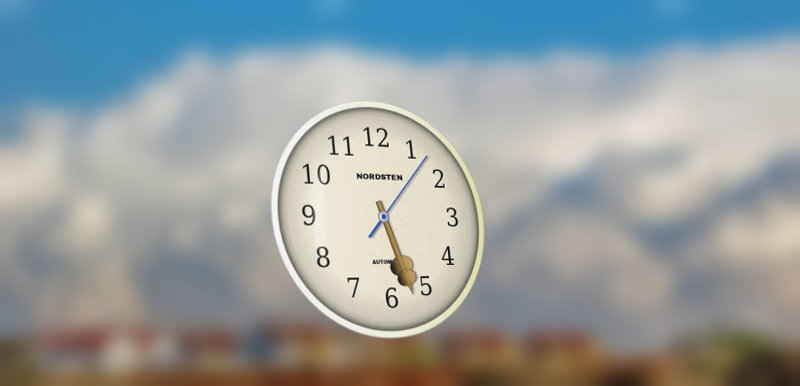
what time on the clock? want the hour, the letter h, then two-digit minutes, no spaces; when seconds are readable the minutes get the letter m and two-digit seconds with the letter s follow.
5h27m07s
